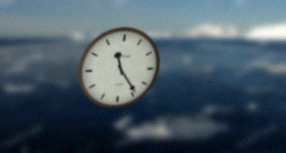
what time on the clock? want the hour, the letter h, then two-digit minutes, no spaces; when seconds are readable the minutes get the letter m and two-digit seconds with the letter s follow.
11h24
